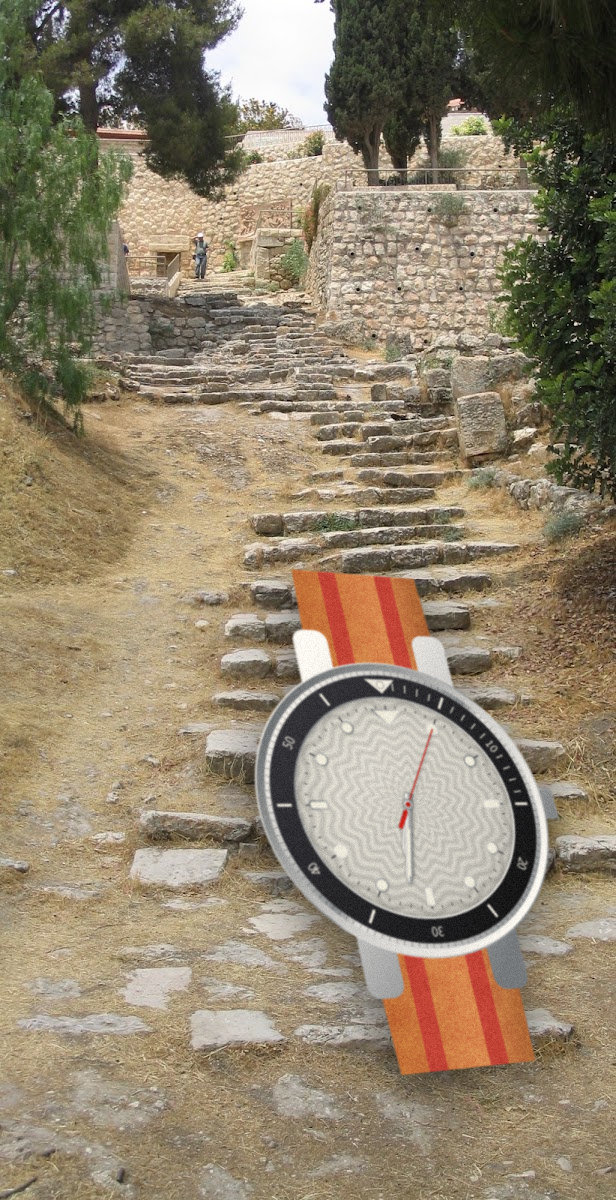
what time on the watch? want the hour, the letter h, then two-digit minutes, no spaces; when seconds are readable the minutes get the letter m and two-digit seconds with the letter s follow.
6h32m05s
